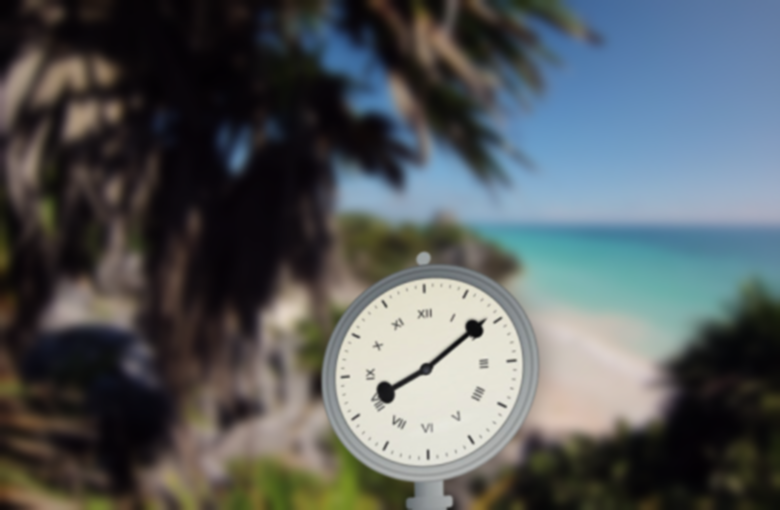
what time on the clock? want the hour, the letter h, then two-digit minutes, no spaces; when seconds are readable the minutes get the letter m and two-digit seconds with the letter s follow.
8h09
